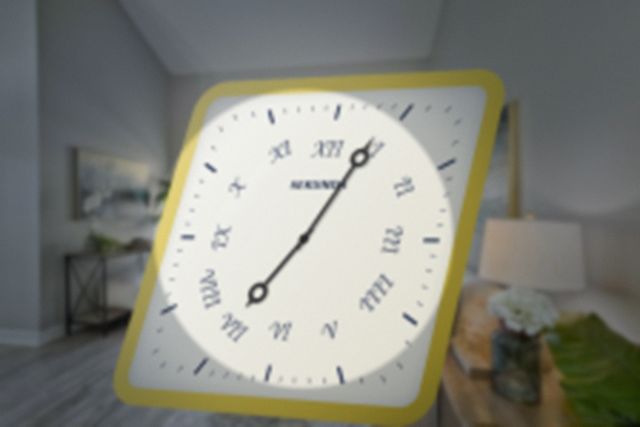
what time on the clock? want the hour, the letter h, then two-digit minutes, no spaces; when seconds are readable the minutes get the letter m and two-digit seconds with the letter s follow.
7h04
